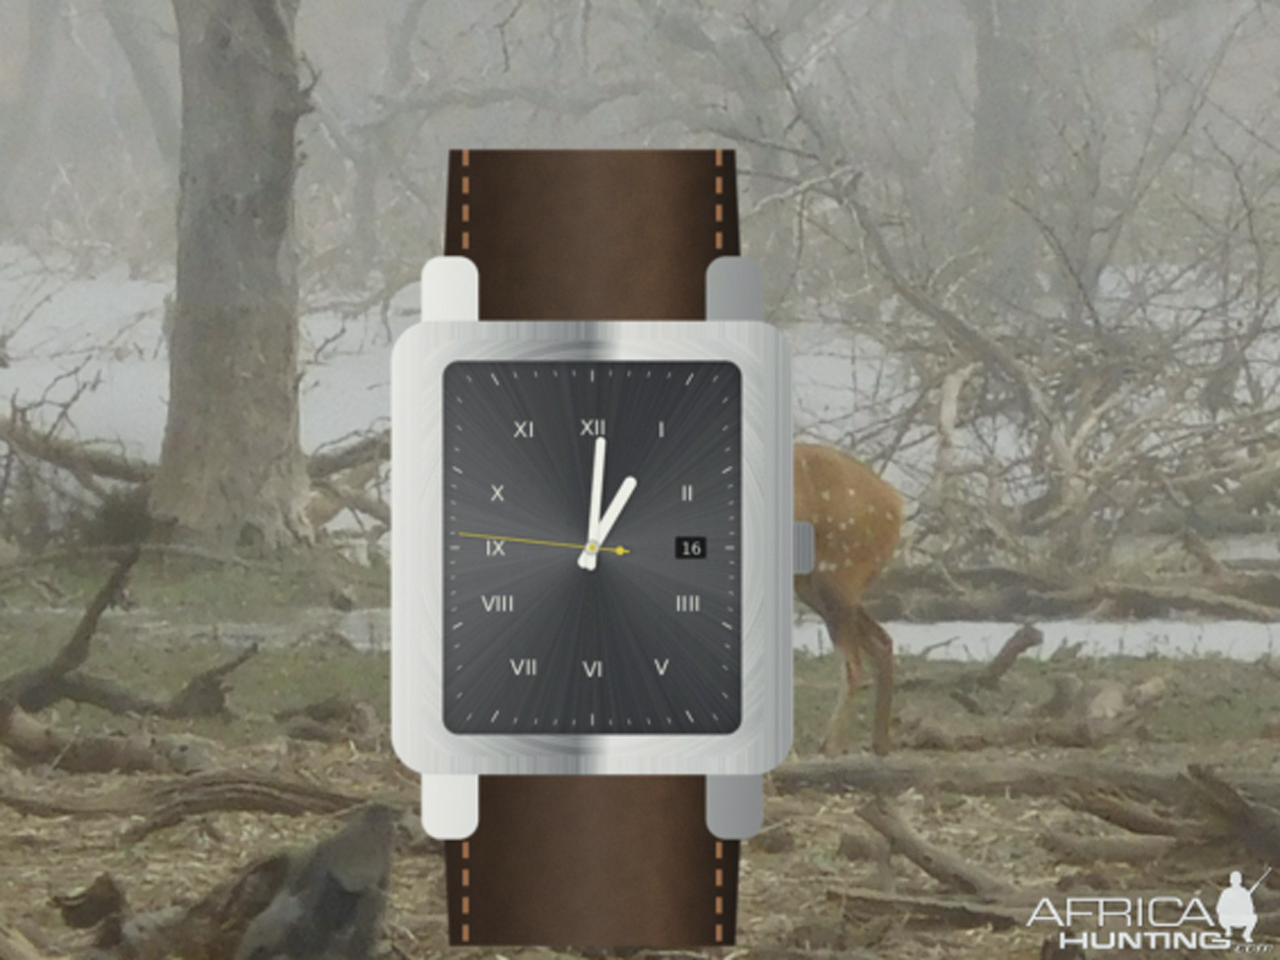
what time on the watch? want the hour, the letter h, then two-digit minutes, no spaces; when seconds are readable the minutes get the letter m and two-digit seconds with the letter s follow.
1h00m46s
